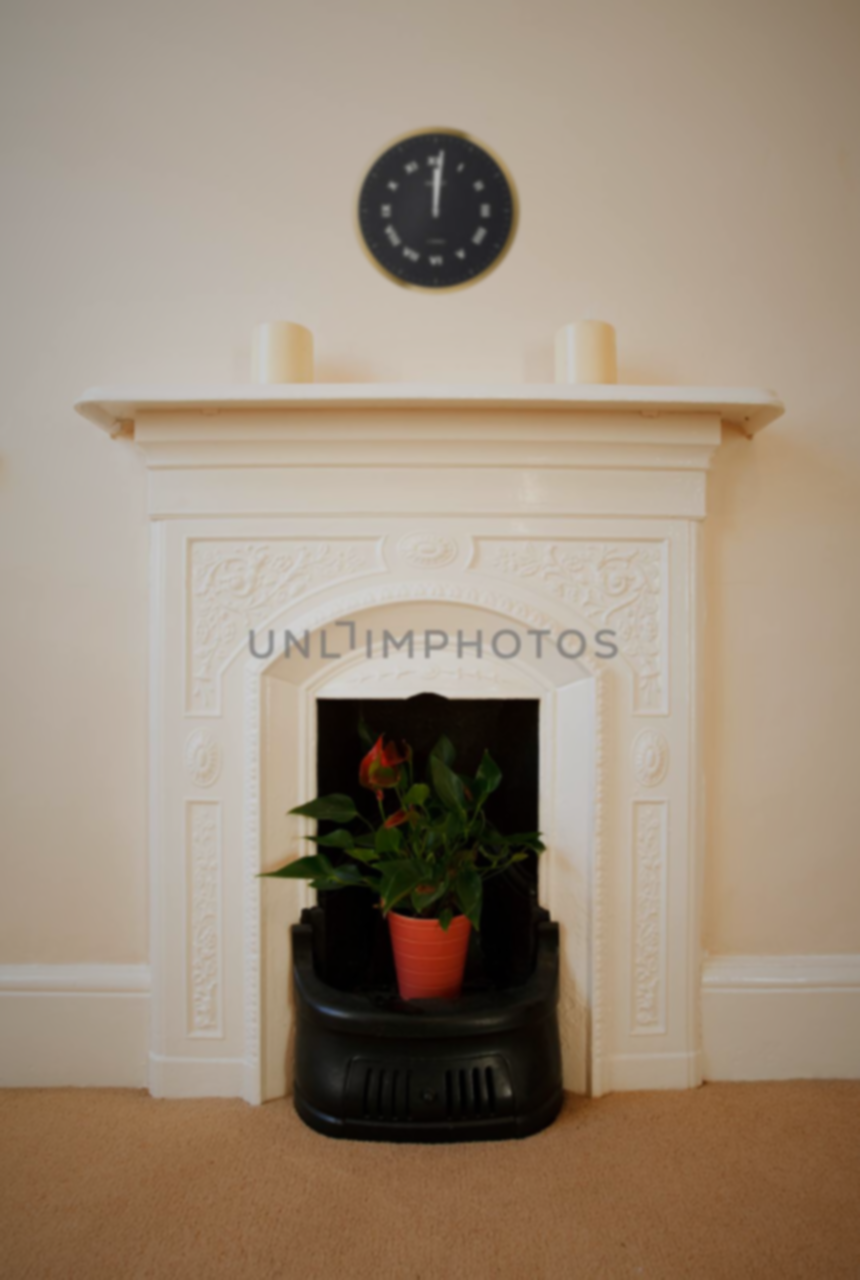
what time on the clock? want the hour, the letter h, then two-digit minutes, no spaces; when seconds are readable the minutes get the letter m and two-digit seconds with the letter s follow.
12h01
